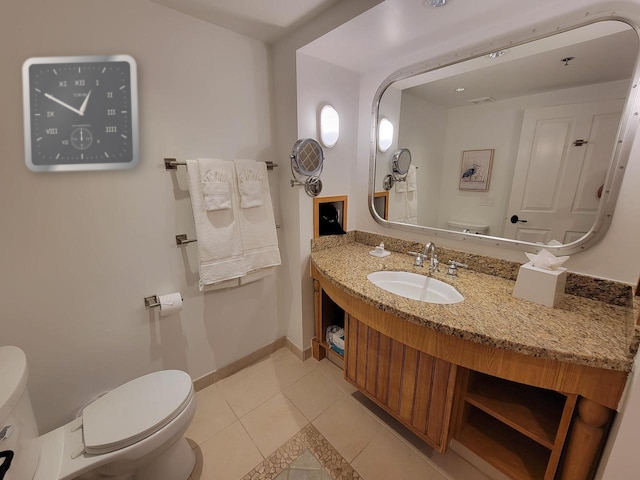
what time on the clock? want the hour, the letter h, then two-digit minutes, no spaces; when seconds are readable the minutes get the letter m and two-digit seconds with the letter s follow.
12h50
